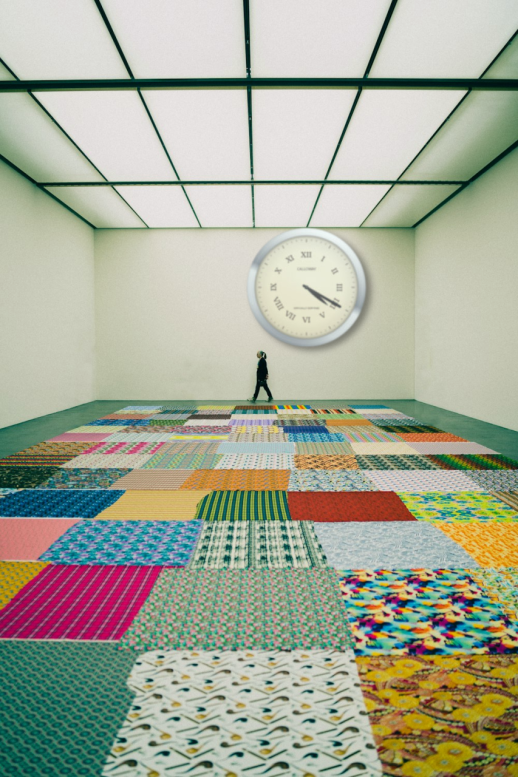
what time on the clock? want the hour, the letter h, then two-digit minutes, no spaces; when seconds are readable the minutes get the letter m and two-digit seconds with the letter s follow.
4h20
